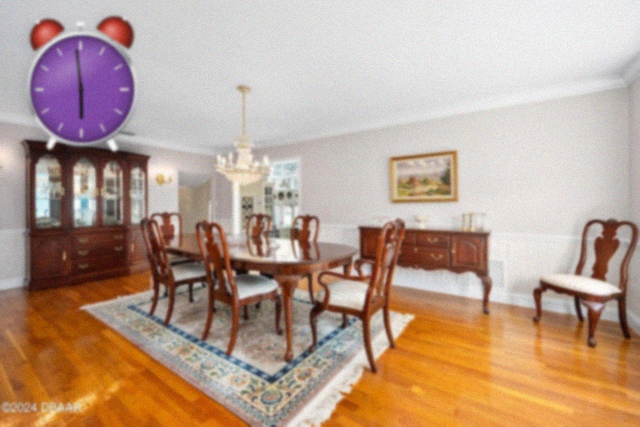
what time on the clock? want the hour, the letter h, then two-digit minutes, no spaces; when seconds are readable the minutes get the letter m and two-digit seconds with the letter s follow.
5h59
